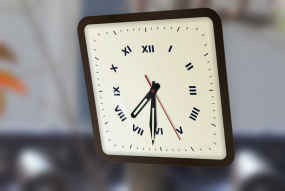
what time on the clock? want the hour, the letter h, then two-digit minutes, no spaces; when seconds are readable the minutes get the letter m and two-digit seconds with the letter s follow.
7h31m26s
